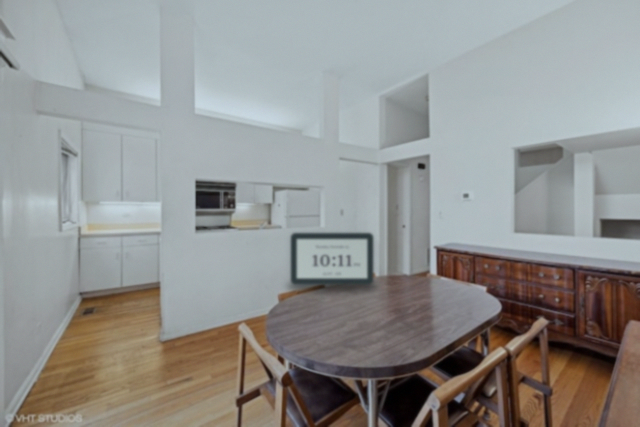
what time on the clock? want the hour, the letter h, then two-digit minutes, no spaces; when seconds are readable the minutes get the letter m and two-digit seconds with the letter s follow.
10h11
